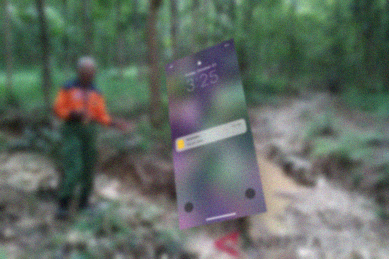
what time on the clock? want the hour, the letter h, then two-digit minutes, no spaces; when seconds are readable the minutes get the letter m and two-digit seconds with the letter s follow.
3h25
